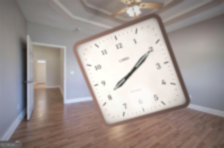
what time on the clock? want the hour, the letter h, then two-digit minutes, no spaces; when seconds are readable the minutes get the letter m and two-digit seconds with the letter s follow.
8h10
